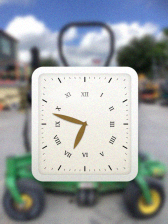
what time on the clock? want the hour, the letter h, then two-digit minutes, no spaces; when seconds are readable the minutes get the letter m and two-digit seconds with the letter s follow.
6h48
